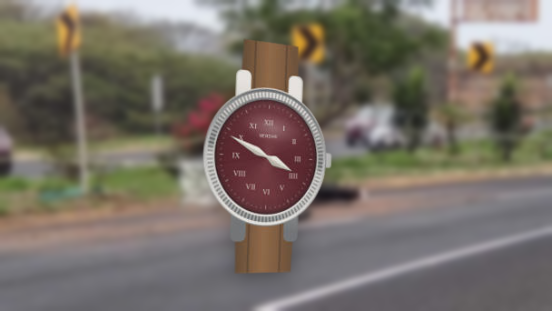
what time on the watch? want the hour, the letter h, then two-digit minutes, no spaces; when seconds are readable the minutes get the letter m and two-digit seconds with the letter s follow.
3h49
